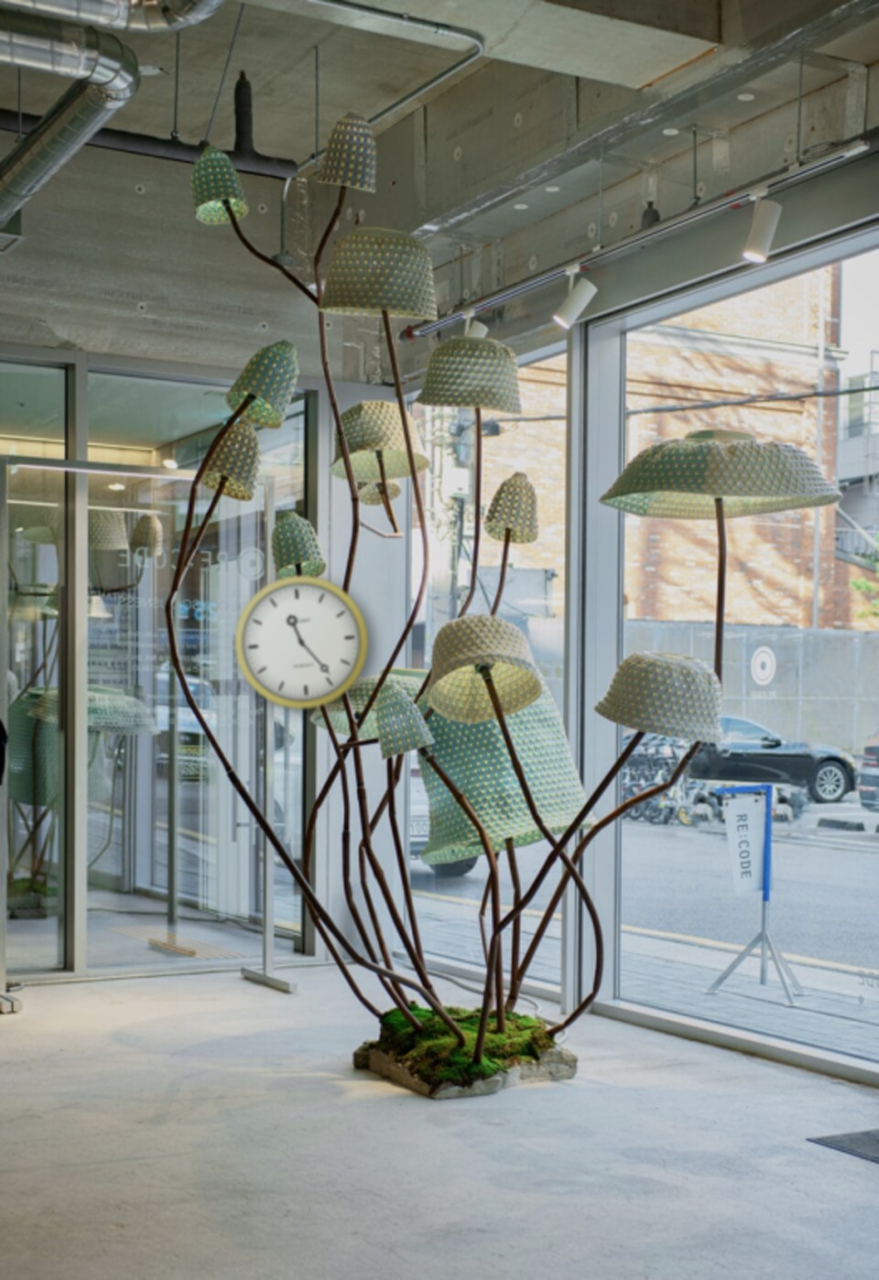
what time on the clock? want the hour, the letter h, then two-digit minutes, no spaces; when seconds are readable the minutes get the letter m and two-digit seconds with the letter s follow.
11h24
